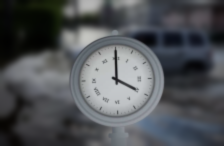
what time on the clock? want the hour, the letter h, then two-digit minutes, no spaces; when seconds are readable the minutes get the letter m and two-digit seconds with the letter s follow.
4h00
